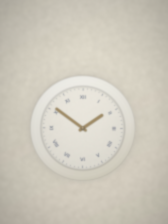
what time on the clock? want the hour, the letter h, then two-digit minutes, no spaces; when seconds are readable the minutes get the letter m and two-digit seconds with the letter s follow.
1h51
